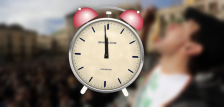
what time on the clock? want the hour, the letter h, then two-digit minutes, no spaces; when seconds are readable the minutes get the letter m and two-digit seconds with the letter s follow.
11h59
